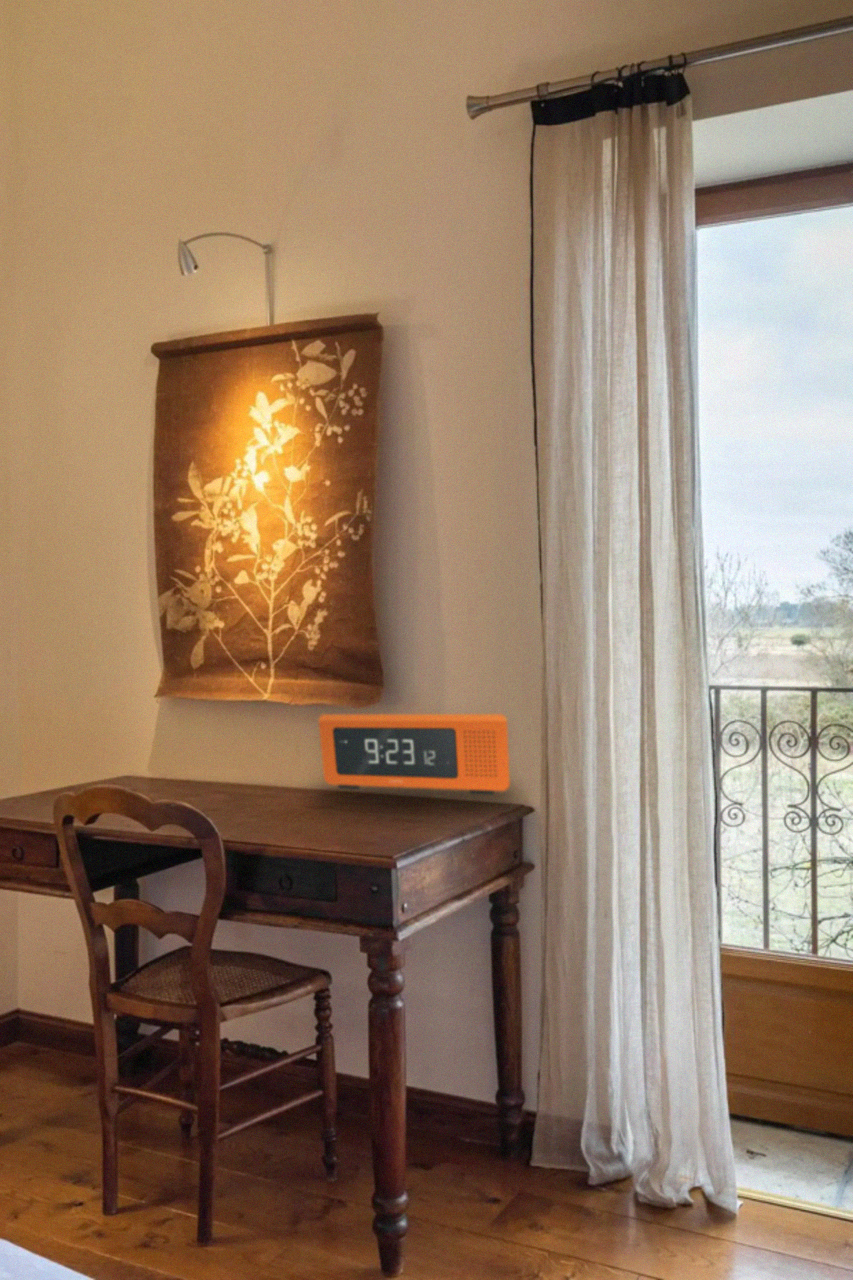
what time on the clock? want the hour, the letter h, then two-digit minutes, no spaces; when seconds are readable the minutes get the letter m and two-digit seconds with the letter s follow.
9h23
